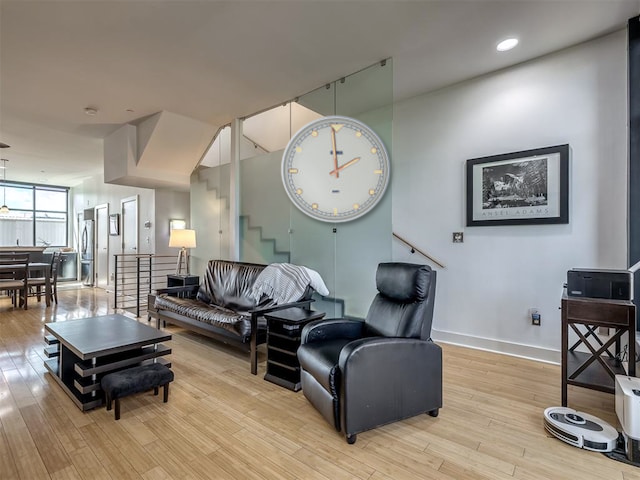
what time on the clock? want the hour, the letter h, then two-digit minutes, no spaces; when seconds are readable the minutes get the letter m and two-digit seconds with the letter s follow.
1h59
